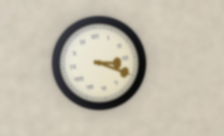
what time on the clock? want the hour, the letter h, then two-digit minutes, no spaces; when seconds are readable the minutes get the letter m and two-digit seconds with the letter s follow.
3h20
